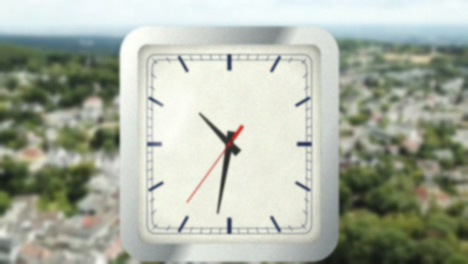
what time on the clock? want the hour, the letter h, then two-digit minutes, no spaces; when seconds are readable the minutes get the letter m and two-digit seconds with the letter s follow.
10h31m36s
